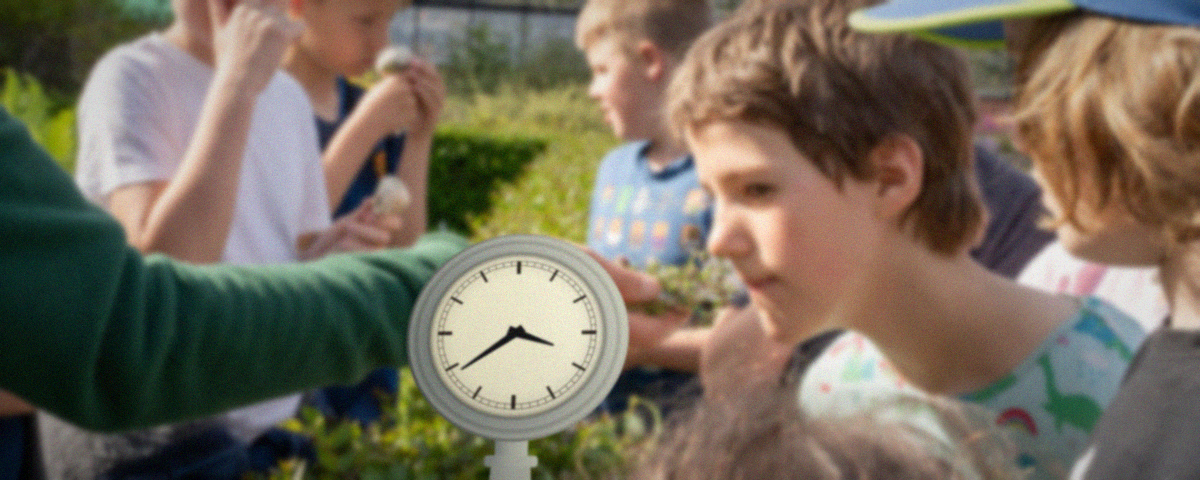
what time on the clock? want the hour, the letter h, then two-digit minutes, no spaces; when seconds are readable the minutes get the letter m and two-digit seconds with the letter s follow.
3h39
